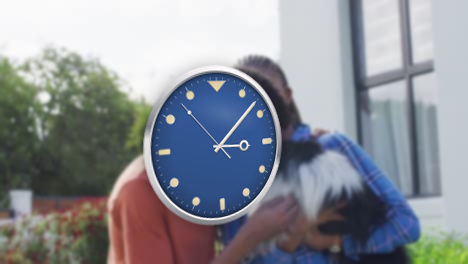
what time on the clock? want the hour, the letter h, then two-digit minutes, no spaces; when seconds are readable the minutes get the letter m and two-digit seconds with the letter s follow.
3h07m53s
